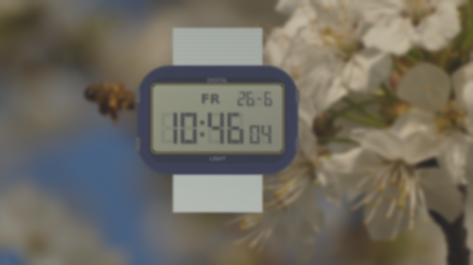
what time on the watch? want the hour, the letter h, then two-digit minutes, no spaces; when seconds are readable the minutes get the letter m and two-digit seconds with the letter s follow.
10h46m04s
